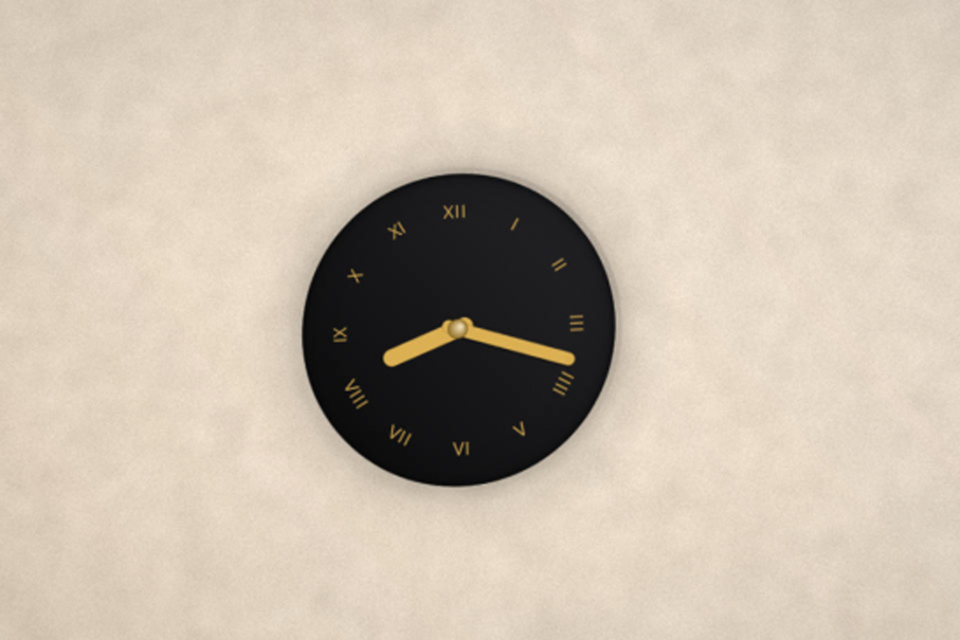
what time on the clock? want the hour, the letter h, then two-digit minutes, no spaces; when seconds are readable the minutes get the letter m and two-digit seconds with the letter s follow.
8h18
